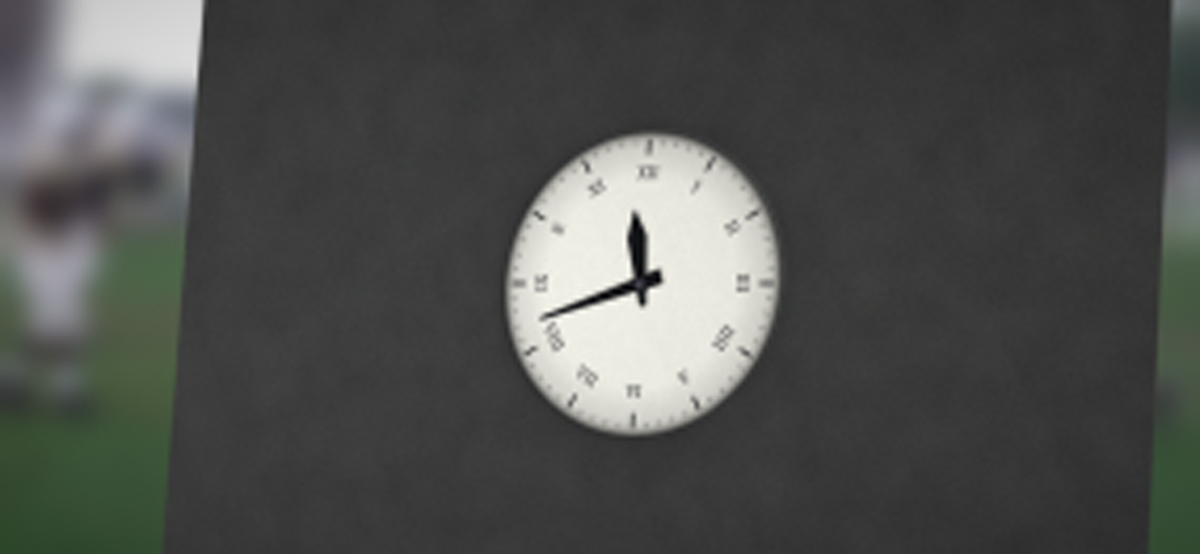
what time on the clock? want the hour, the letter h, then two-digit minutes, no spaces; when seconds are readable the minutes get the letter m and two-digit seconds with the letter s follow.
11h42
